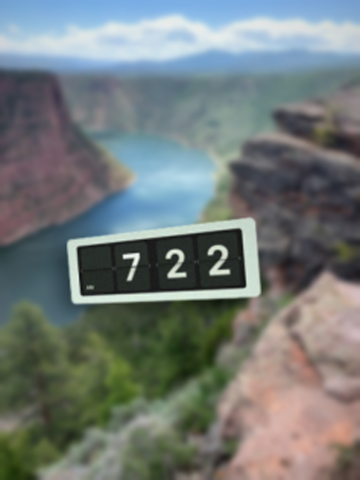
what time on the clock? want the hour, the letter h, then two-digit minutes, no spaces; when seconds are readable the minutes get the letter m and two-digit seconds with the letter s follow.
7h22
